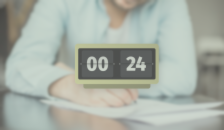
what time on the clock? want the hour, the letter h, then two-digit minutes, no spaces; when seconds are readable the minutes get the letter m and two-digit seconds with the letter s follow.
0h24
